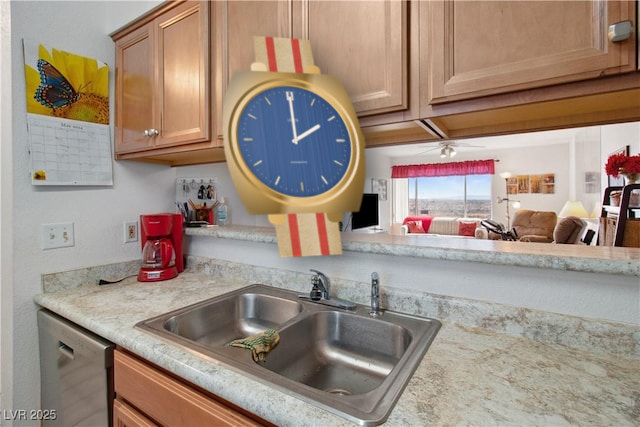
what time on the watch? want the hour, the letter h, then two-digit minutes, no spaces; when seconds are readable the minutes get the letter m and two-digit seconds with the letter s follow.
2h00
